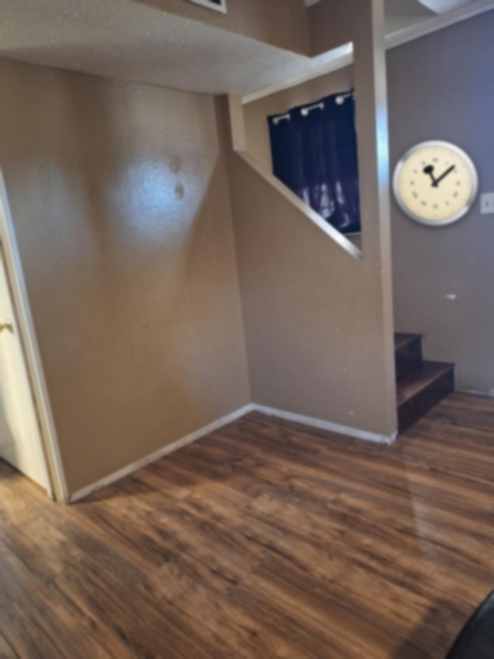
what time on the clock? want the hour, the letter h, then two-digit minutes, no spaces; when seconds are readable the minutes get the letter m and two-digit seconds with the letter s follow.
11h08
